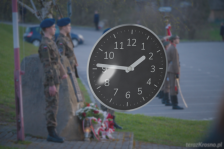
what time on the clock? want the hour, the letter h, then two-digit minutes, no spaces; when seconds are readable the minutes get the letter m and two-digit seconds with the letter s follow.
1h46
